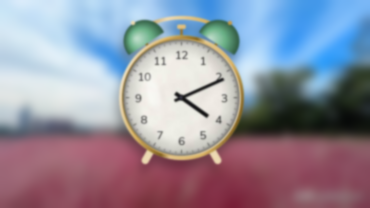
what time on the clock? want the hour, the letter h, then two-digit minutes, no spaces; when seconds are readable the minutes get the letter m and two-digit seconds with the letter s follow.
4h11
